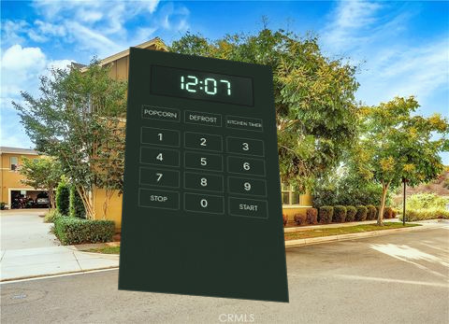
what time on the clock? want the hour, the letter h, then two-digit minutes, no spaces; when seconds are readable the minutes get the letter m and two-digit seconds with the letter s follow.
12h07
